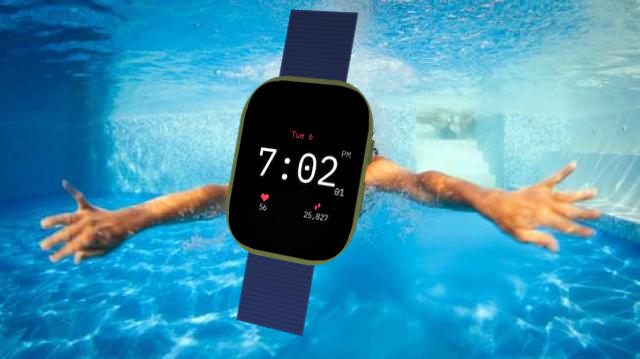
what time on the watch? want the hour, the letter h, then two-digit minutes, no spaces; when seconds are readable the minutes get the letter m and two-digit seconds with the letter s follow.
7h02m01s
